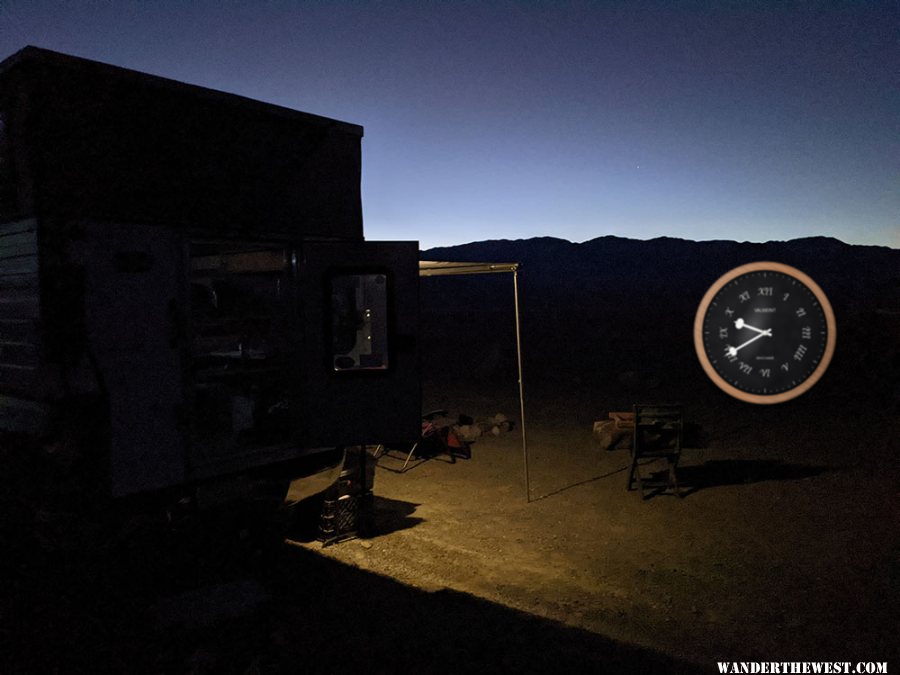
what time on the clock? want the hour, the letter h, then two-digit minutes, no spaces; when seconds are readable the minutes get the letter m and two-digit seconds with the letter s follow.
9h40
